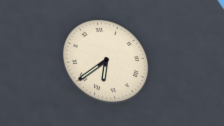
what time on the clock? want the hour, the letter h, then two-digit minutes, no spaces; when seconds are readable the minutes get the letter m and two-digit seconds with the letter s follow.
6h40
